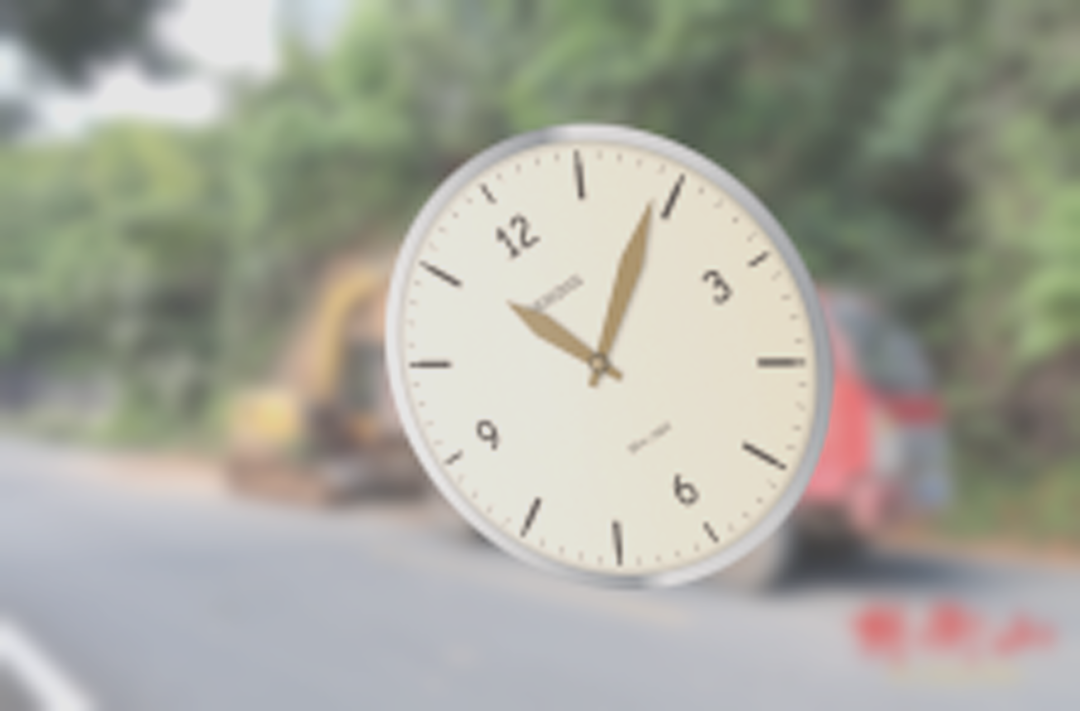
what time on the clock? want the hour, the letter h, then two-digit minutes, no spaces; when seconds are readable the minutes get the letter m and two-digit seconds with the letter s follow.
11h09
